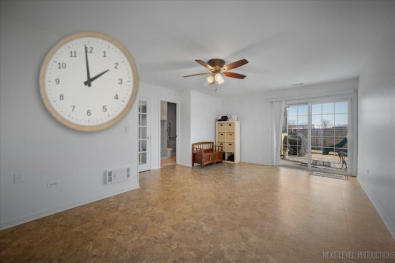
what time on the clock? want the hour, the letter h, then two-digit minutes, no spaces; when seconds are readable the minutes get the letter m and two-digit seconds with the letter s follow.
1h59
